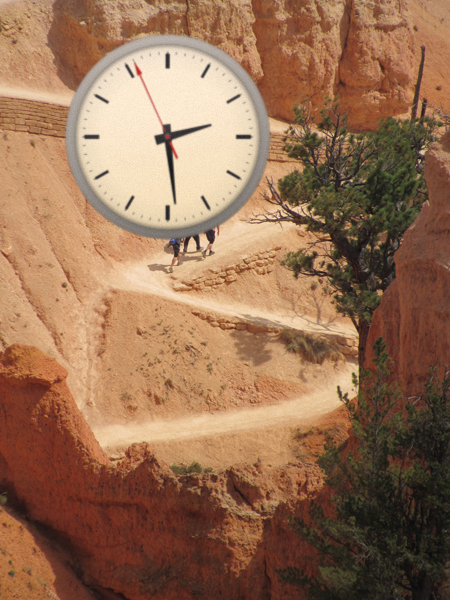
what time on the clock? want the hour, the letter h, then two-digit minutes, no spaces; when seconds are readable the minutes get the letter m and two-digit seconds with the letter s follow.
2h28m56s
